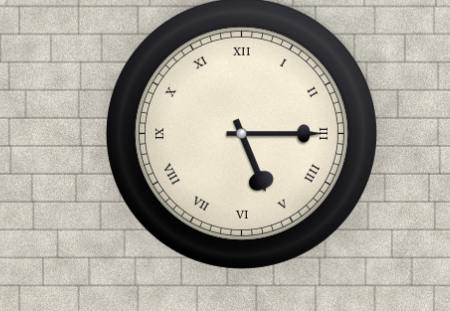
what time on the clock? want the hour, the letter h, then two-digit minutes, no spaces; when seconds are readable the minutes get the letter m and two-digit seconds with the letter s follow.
5h15
